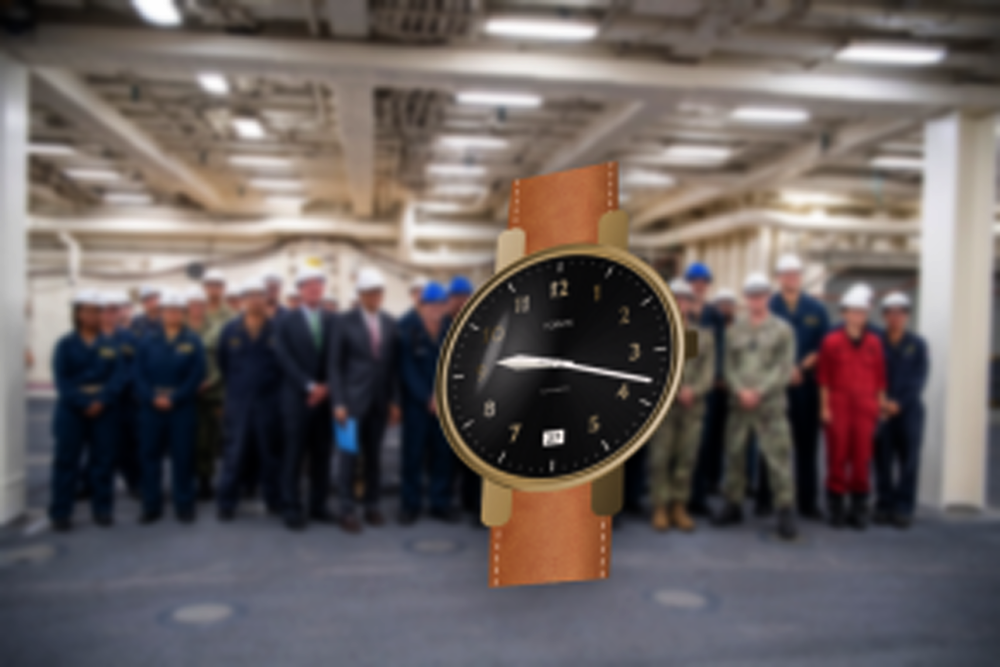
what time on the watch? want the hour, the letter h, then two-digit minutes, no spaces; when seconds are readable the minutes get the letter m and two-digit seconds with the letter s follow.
9h18
